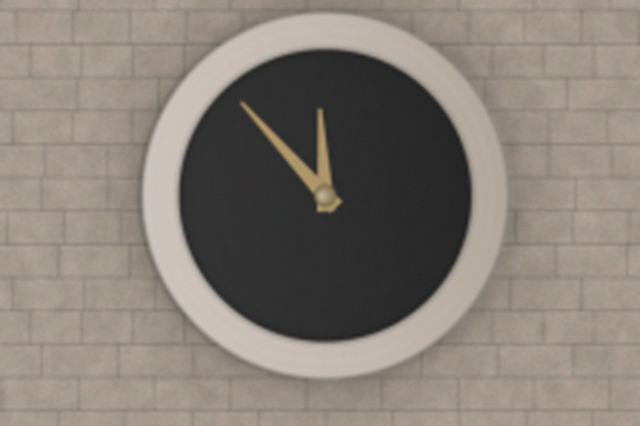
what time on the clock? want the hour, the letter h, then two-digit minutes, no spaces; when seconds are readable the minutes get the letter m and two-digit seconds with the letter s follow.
11h53
